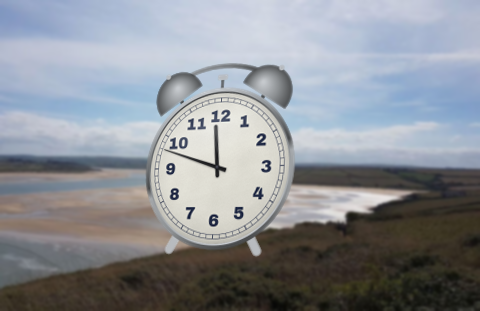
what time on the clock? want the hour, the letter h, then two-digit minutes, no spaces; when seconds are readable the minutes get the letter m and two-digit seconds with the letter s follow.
11h48
